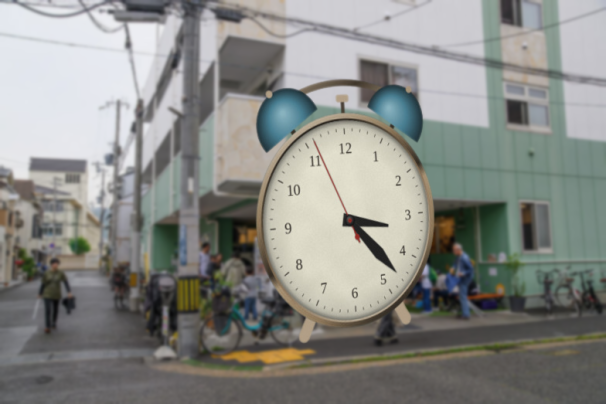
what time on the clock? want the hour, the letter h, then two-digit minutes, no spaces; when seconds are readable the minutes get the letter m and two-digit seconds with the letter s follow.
3h22m56s
